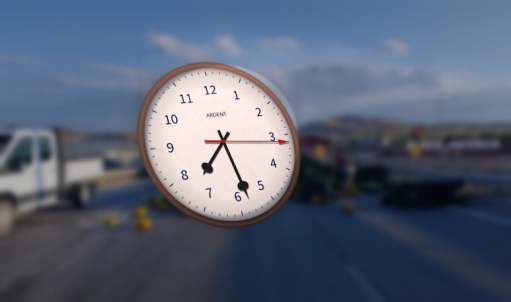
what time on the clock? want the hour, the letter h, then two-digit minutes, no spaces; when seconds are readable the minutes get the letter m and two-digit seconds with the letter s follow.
7h28m16s
